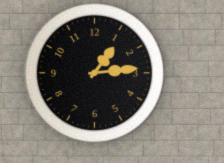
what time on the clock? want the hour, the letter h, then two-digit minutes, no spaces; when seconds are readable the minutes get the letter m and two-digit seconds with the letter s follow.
1h14
